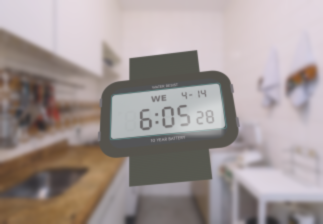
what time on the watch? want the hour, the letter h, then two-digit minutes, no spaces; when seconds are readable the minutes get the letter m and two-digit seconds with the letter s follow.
6h05m28s
